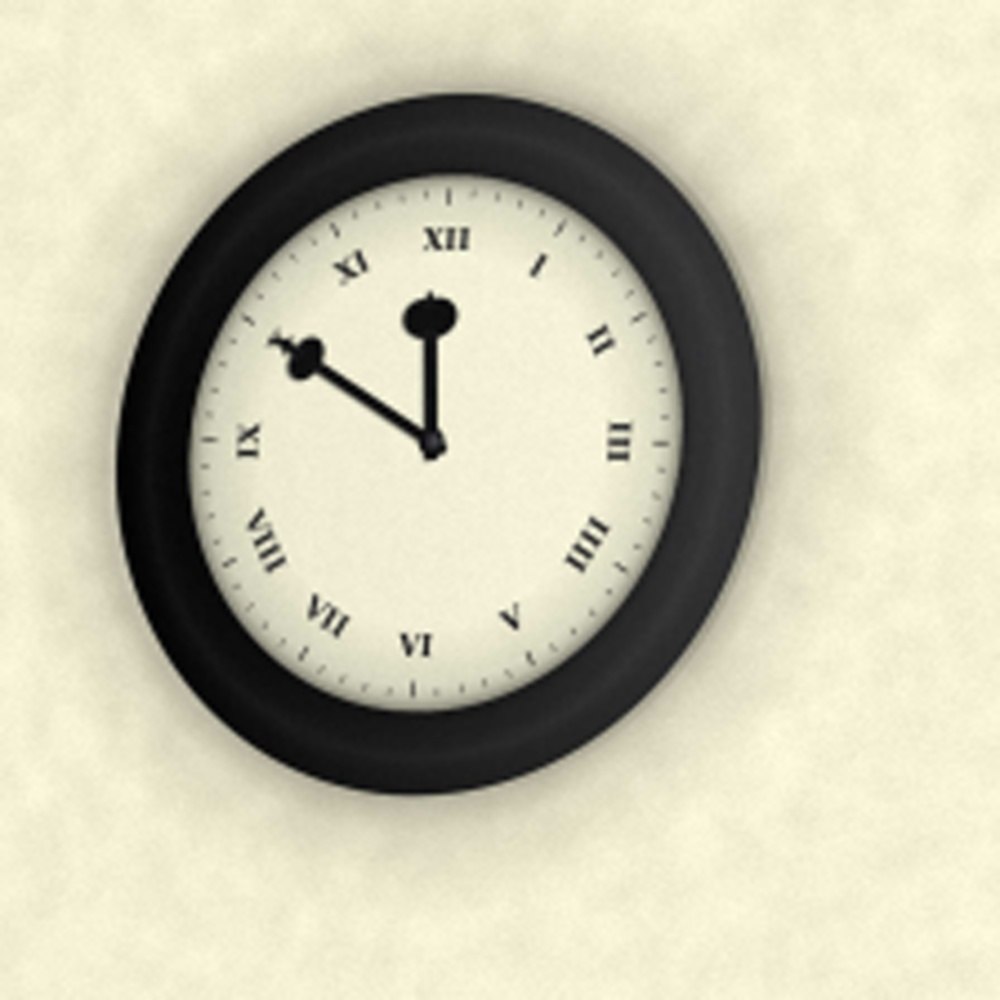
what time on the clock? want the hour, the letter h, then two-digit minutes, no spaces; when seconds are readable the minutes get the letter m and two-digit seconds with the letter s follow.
11h50
